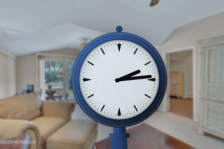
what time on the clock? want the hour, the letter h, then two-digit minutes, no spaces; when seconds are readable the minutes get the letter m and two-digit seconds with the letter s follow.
2h14
